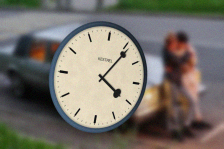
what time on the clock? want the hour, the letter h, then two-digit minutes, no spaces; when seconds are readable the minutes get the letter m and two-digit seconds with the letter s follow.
4h06
